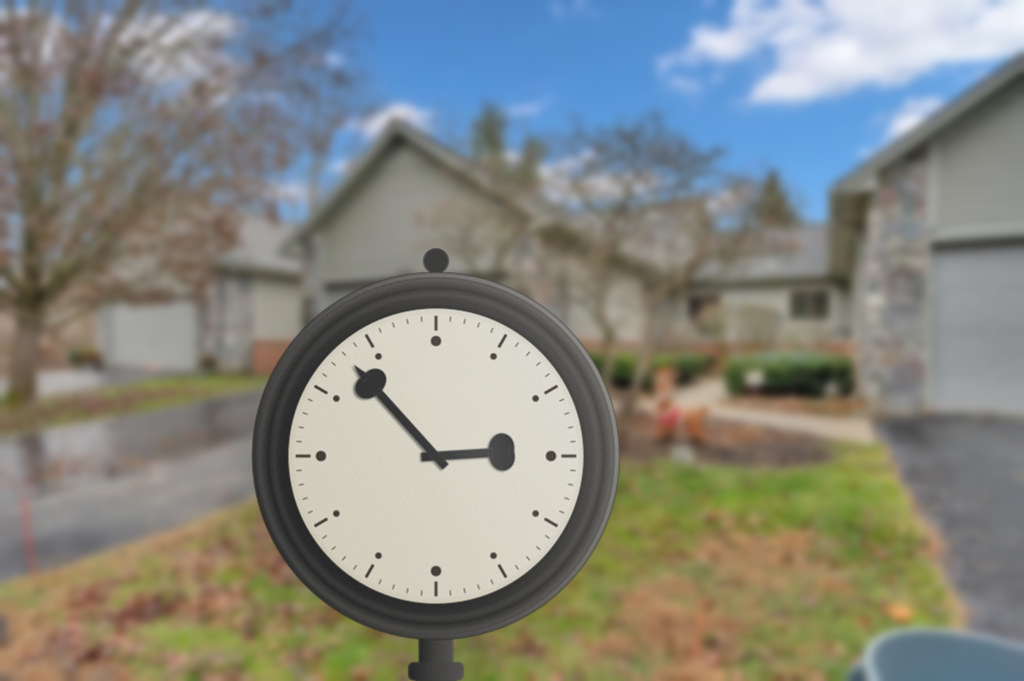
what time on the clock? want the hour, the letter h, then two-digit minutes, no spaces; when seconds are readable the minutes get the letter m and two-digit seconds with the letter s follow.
2h53
